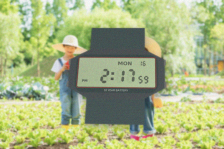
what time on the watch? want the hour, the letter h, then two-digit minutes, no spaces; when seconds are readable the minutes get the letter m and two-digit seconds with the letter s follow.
2h17m59s
